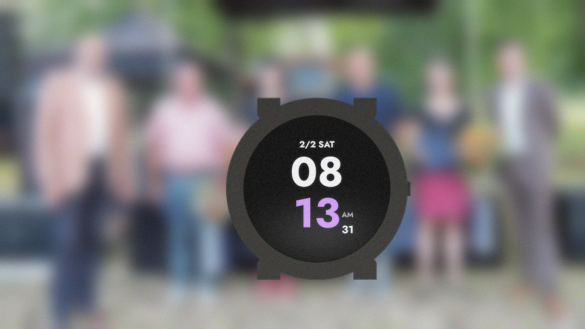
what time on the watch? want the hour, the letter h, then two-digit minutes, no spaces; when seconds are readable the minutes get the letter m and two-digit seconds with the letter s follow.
8h13m31s
